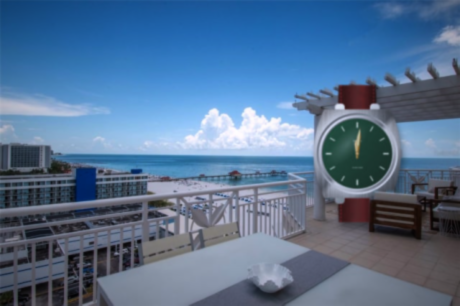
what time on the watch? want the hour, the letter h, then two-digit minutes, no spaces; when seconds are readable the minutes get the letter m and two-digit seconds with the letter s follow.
12h01
